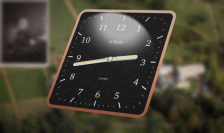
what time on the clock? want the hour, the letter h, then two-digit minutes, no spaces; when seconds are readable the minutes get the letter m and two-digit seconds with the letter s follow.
2h43
